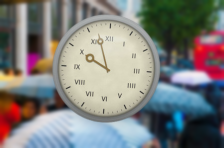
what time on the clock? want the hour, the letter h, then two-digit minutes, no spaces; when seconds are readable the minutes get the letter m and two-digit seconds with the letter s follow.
9h57
